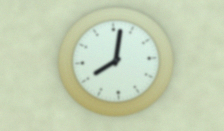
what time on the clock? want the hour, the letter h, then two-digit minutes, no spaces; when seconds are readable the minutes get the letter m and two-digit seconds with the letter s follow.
8h02
